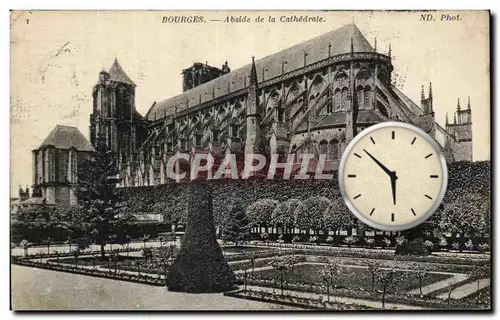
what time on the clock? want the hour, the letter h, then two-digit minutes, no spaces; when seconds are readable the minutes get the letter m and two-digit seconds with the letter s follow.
5h52
